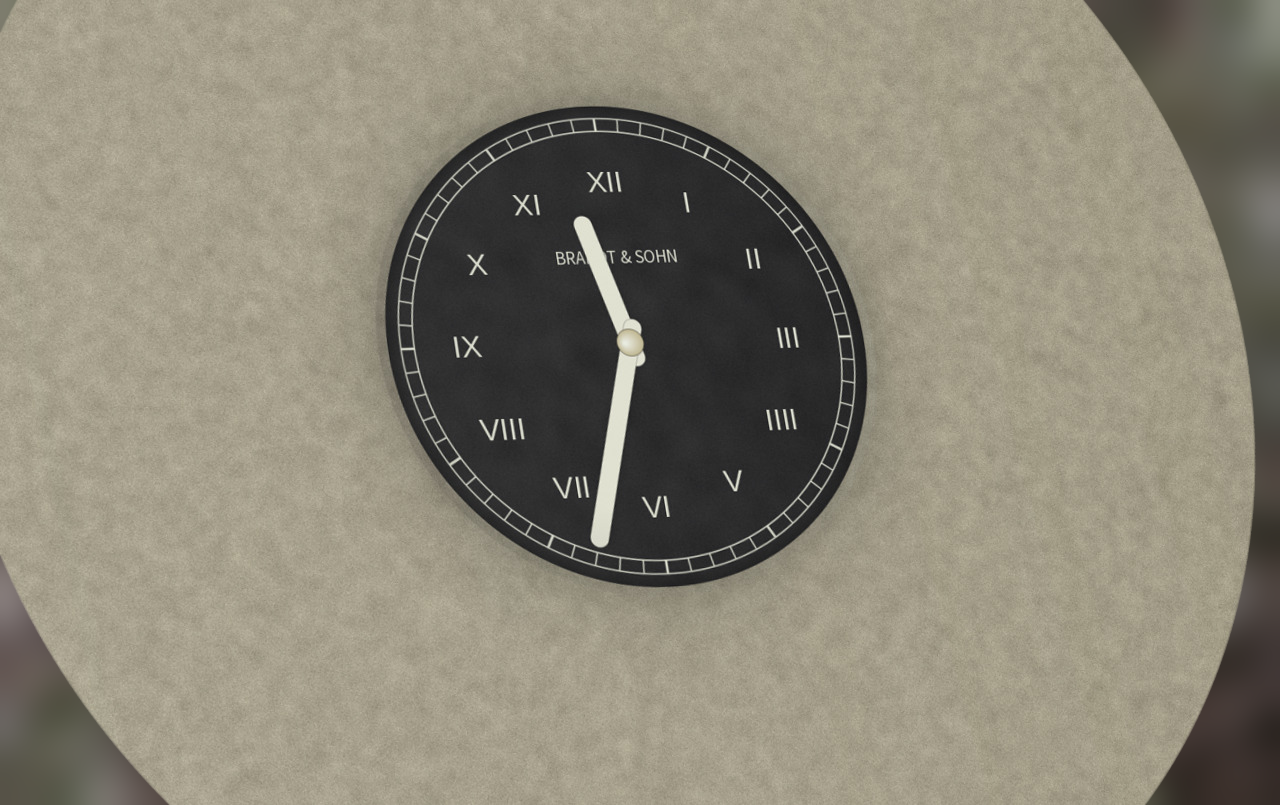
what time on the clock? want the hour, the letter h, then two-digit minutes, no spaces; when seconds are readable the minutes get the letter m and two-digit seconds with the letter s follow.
11h33
